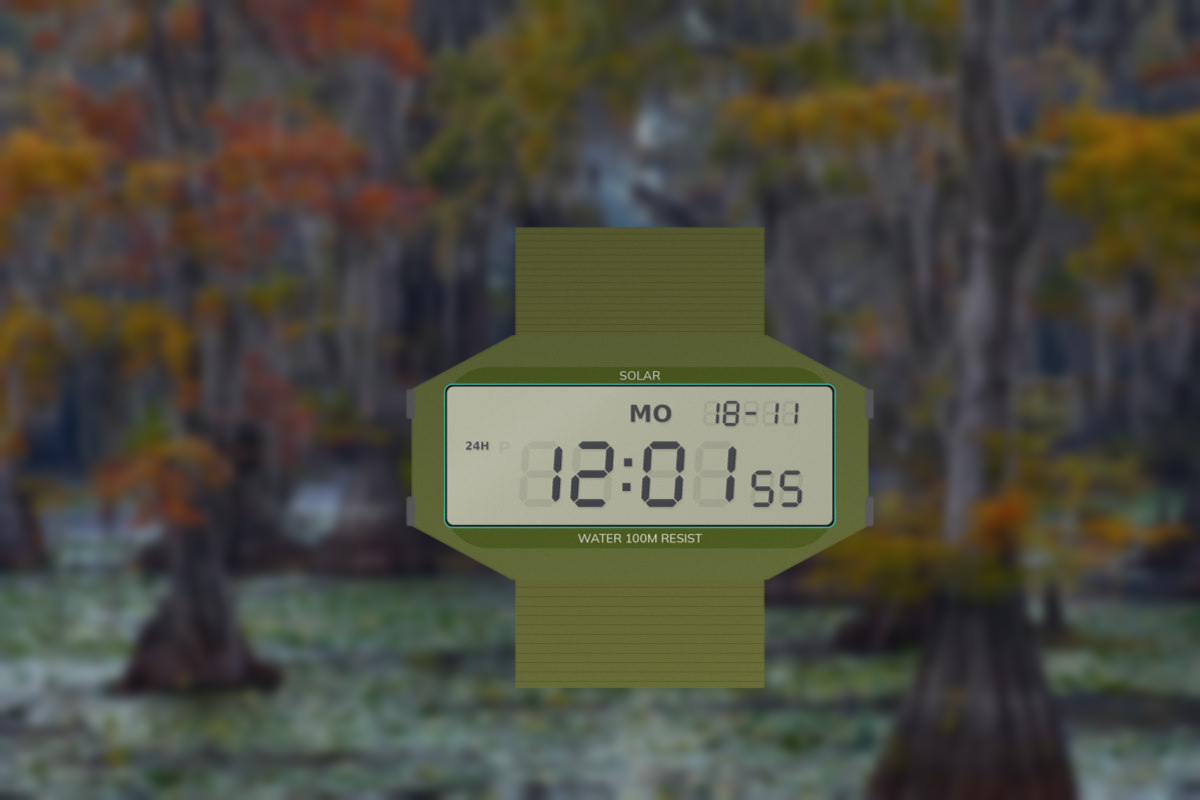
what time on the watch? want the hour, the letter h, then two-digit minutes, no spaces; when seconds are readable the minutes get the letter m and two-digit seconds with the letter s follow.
12h01m55s
